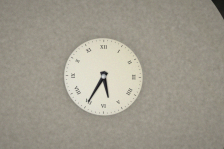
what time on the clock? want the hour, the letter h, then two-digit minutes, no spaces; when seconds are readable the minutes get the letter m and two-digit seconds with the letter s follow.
5h35
